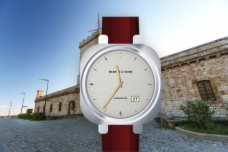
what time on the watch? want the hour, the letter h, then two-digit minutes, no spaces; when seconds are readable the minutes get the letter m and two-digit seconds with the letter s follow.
11h36
